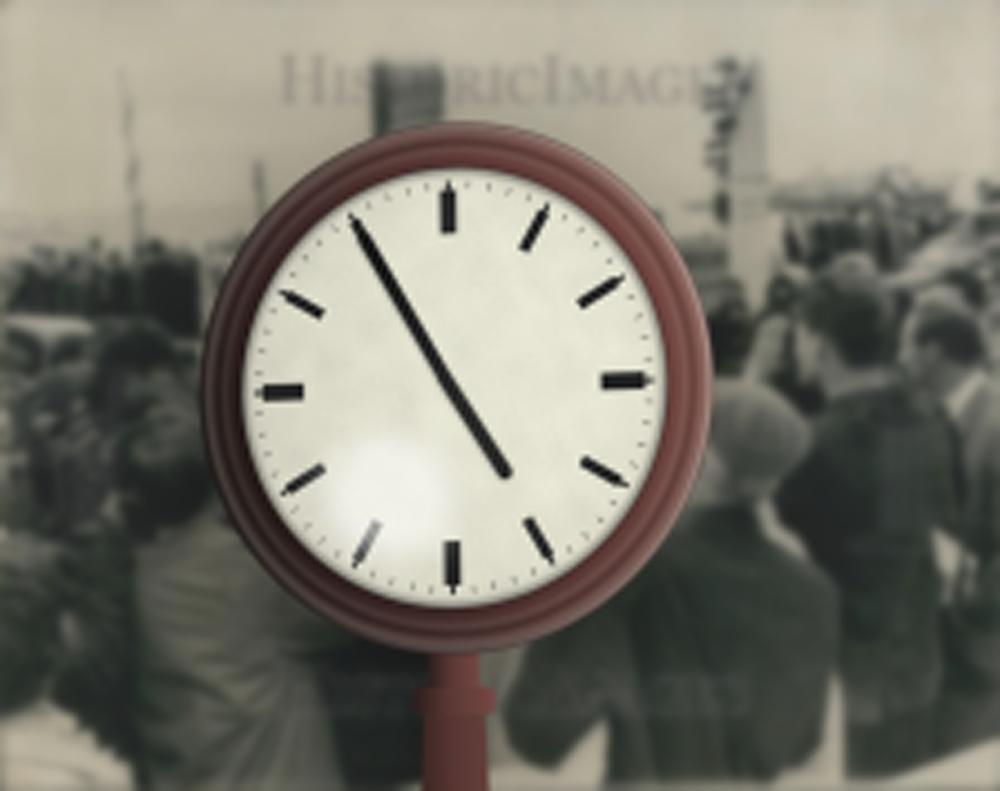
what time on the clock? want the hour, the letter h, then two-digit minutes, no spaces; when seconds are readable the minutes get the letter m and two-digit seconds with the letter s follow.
4h55
